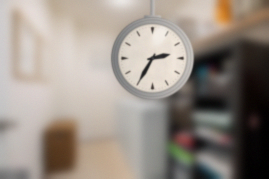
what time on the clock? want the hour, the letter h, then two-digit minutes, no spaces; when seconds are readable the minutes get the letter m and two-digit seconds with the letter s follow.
2h35
